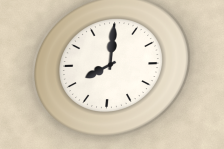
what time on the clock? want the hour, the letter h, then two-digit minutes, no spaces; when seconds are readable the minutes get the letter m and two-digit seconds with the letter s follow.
8h00
